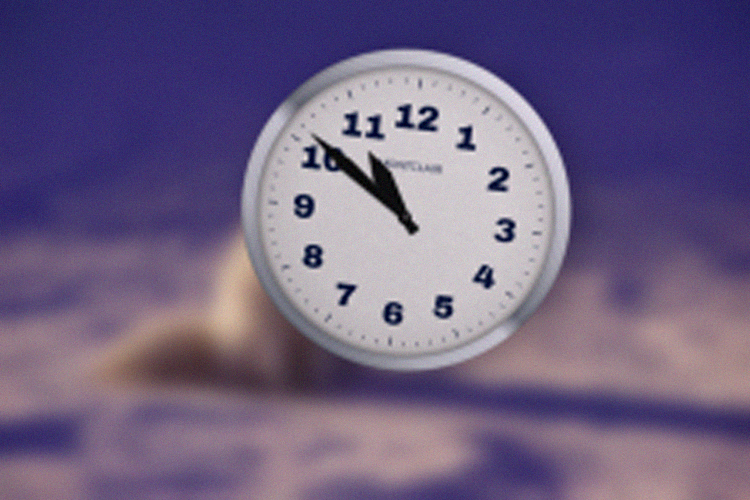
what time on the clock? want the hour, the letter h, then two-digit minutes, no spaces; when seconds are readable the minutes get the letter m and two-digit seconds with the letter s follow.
10h51
